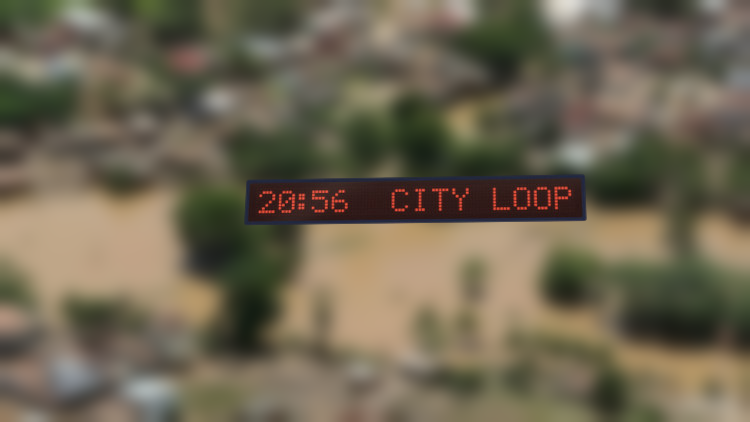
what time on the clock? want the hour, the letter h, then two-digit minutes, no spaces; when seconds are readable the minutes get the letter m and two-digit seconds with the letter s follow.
20h56
